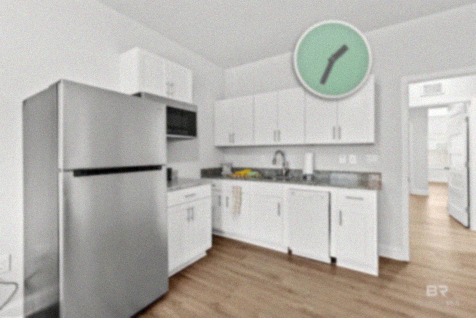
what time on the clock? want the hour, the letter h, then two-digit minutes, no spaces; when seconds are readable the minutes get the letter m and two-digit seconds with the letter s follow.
1h34
